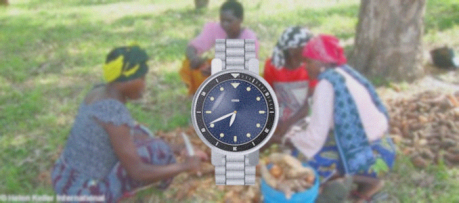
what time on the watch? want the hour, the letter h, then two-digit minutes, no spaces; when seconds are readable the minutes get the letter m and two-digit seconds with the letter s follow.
6h41
